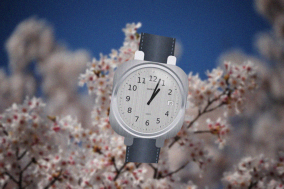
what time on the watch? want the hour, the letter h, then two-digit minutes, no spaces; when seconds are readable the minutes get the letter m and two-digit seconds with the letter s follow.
1h03
